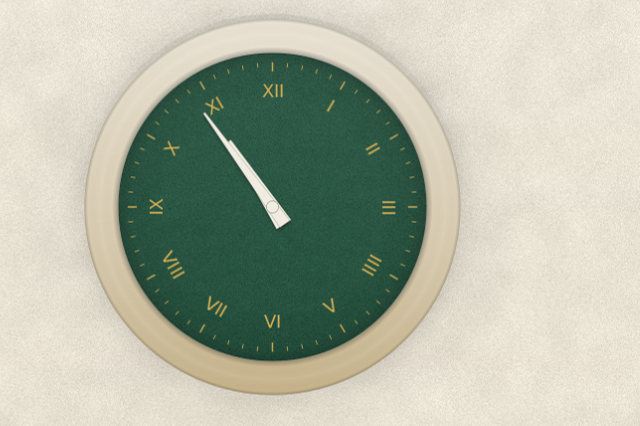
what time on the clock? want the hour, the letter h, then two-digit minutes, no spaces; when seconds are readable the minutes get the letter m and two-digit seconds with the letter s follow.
10h54
